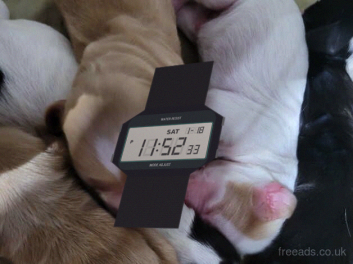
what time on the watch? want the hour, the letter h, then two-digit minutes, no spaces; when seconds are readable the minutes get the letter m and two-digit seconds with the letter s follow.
11h52m33s
